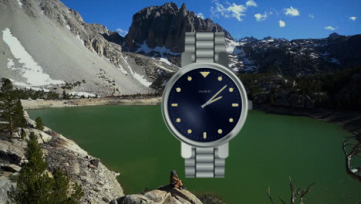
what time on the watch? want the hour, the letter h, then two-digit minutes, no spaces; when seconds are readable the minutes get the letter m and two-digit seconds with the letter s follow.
2h08
